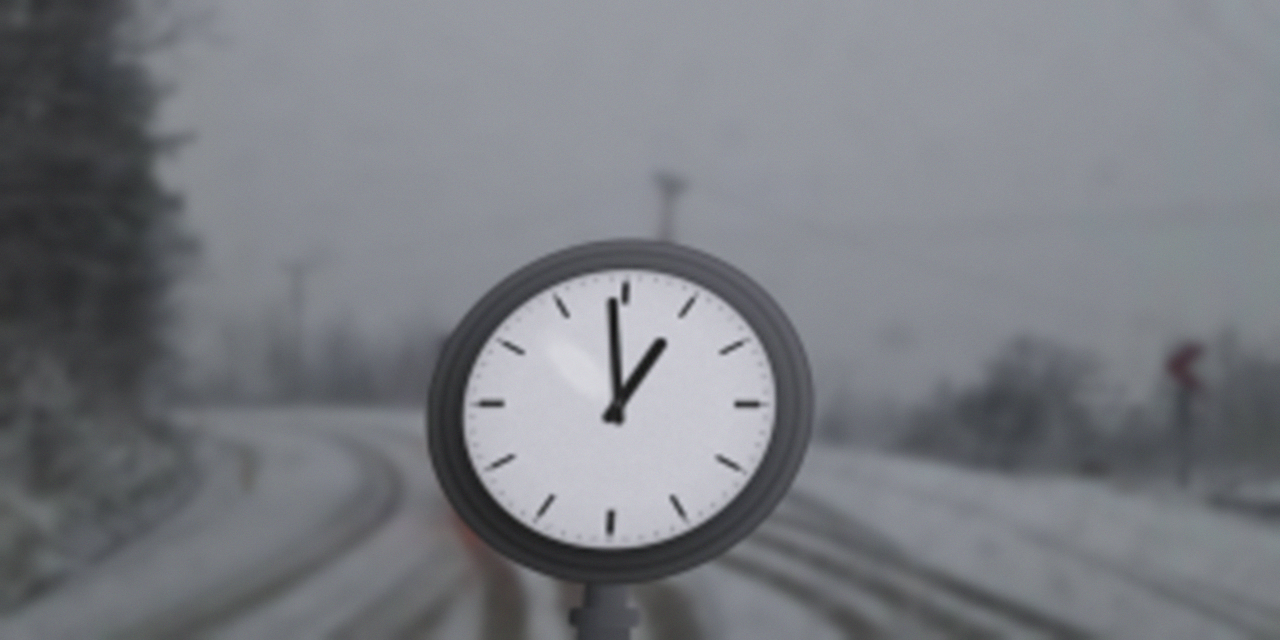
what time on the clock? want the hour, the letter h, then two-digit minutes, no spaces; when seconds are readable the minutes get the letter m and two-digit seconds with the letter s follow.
12h59
